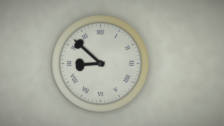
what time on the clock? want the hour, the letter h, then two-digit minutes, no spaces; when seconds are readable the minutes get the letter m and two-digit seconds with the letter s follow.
8h52
